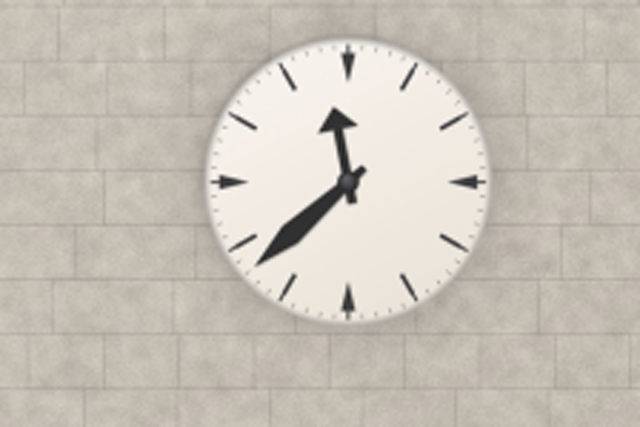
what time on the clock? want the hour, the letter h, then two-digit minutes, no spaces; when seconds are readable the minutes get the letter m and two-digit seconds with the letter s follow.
11h38
